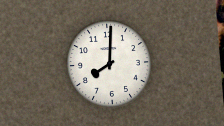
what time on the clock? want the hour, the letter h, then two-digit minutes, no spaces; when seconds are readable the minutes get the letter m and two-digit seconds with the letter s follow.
8h01
